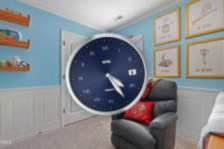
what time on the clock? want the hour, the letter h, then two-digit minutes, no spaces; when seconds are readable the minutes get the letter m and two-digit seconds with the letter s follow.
4h25
